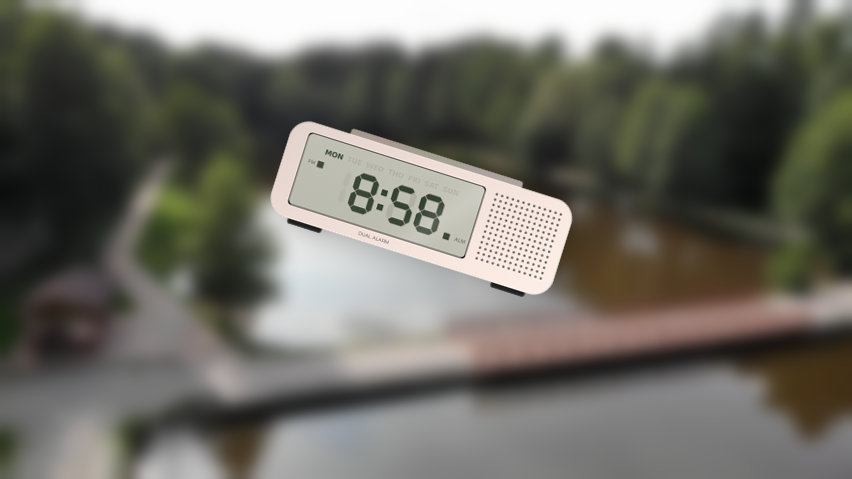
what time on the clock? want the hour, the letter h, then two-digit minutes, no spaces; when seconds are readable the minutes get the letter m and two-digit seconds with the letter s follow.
8h58
